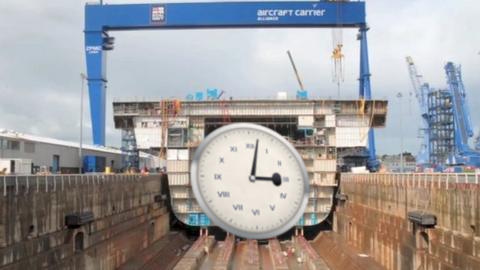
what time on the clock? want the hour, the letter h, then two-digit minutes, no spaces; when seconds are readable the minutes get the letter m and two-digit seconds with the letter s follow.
3h02
